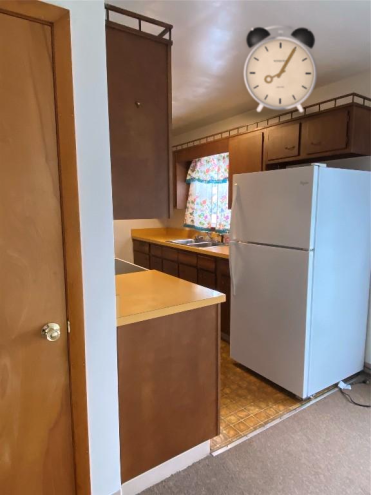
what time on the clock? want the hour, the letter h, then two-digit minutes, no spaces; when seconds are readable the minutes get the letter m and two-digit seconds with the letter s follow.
8h05
